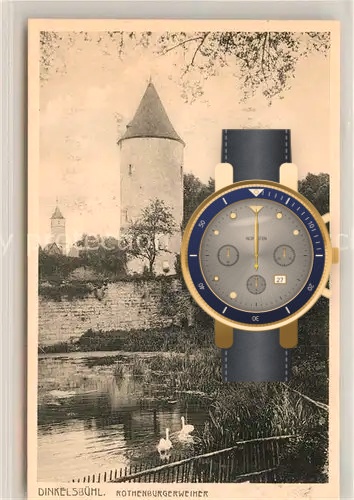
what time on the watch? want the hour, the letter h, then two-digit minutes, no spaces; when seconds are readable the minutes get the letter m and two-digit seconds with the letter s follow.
12h00
